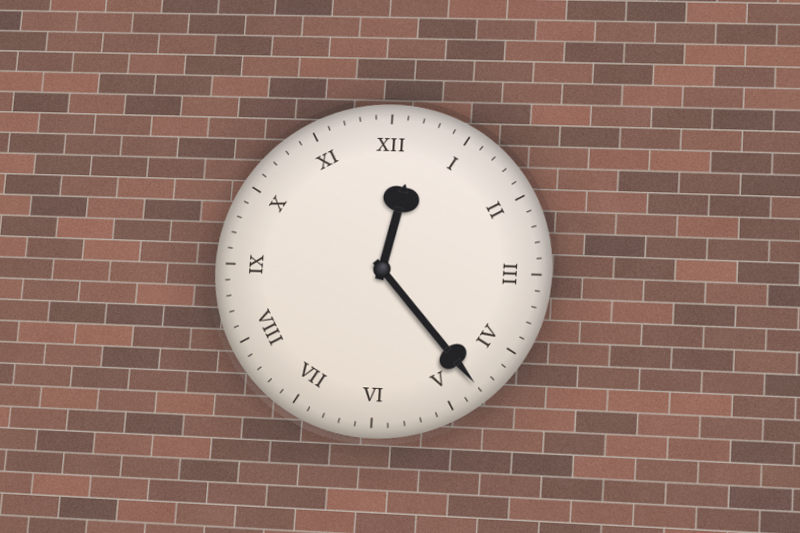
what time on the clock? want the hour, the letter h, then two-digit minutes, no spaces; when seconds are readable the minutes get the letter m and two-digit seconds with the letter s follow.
12h23
